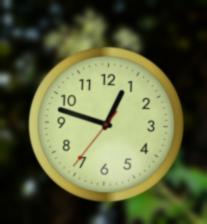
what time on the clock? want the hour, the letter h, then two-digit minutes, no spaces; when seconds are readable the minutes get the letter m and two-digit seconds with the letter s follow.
12h47m36s
